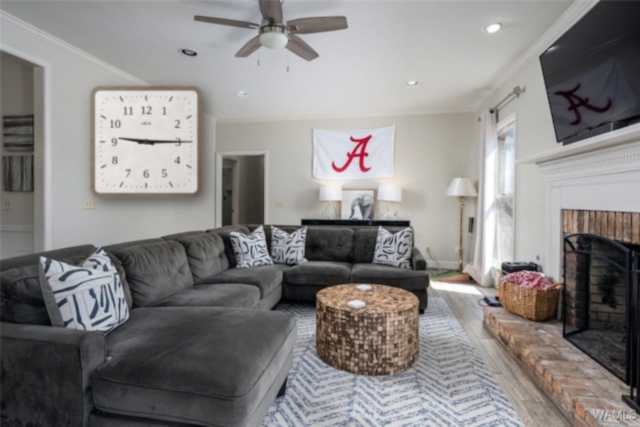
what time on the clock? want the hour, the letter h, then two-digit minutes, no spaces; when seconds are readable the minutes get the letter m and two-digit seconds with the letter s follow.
9h15
